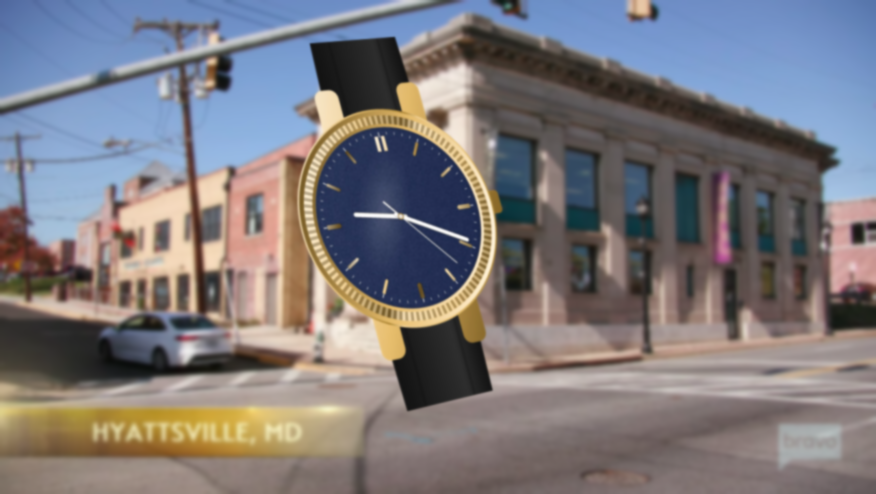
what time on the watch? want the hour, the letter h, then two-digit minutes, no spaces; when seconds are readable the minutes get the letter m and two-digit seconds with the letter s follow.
9h19m23s
